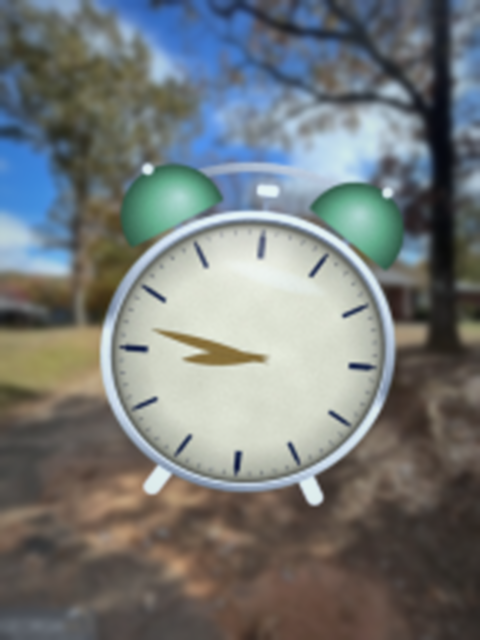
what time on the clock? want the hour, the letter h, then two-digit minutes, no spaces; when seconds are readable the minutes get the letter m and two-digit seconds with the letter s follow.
8h47
